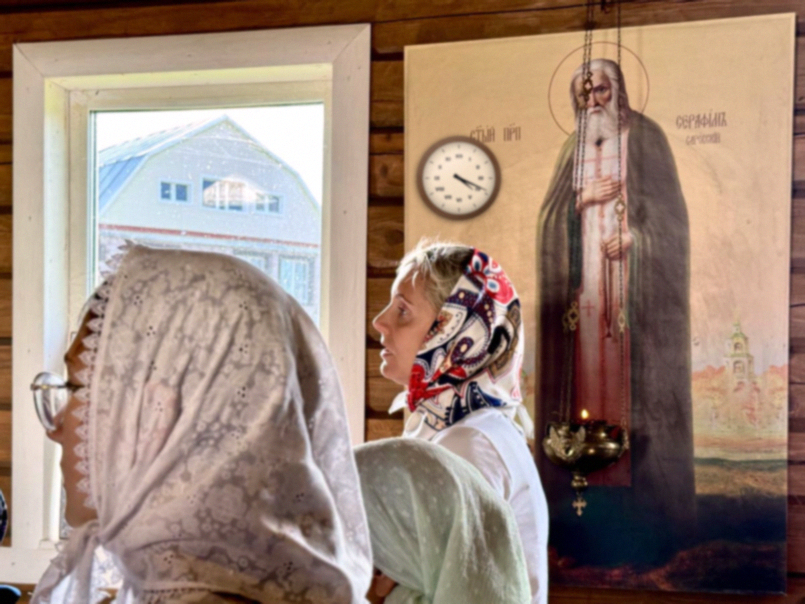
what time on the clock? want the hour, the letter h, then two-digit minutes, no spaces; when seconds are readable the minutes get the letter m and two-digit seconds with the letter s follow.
4h19
